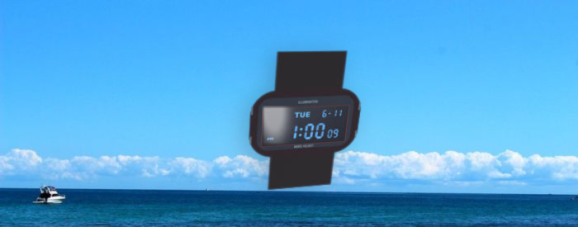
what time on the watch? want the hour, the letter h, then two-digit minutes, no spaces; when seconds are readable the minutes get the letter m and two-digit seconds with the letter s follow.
1h00m09s
